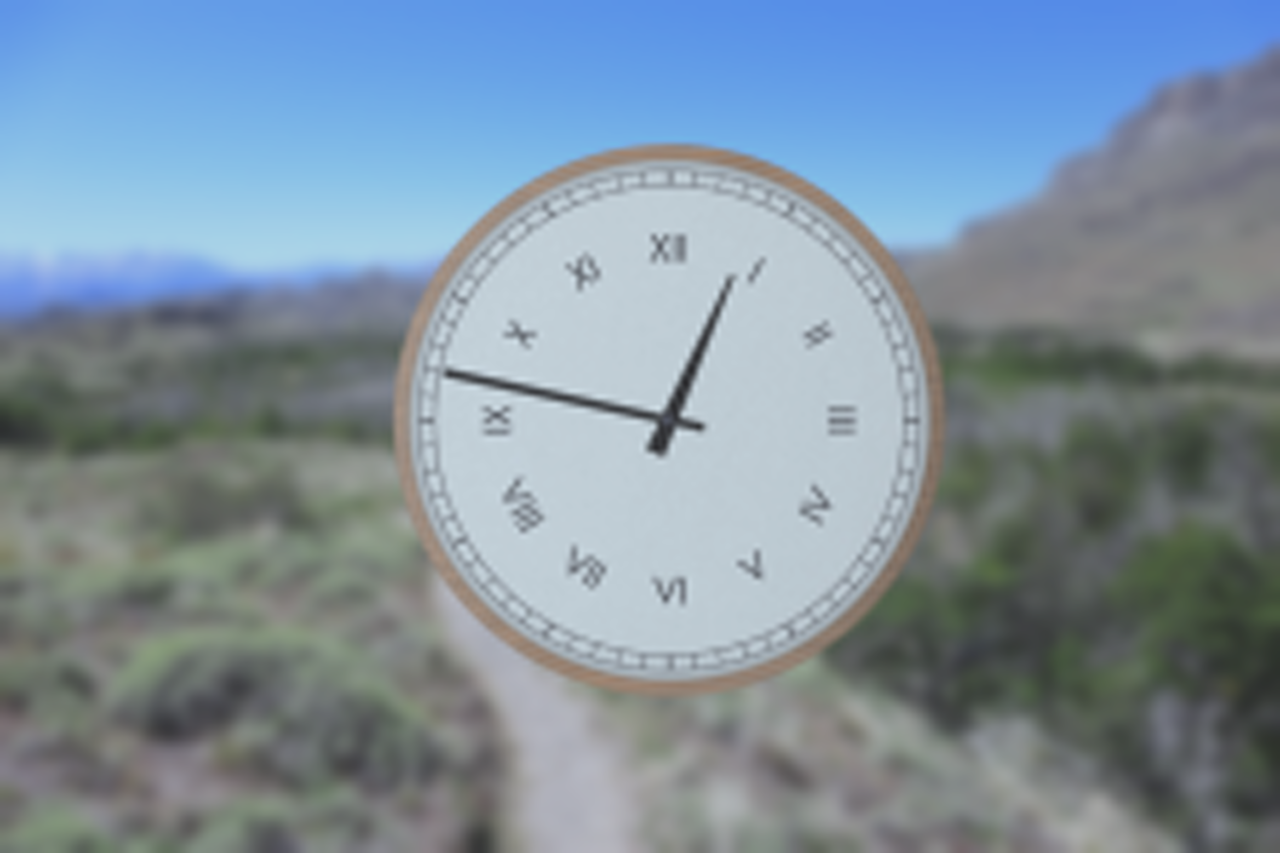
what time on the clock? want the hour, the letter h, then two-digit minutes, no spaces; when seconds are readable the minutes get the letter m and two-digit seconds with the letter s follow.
12h47
